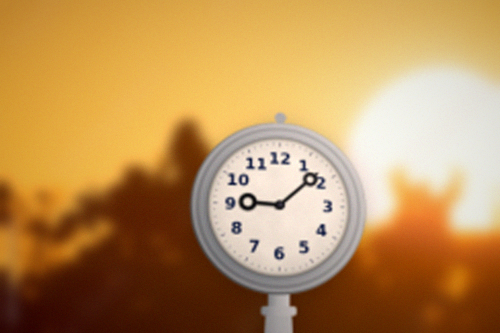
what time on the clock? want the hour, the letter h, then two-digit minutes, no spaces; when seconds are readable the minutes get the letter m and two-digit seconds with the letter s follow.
9h08
